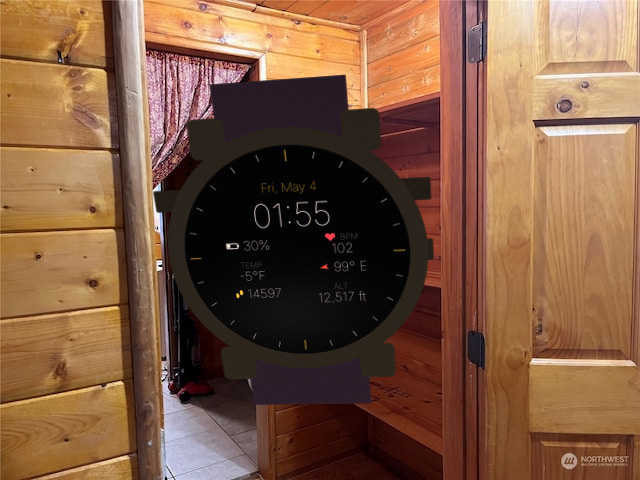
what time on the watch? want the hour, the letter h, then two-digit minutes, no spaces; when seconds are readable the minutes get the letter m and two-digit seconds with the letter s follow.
1h55
